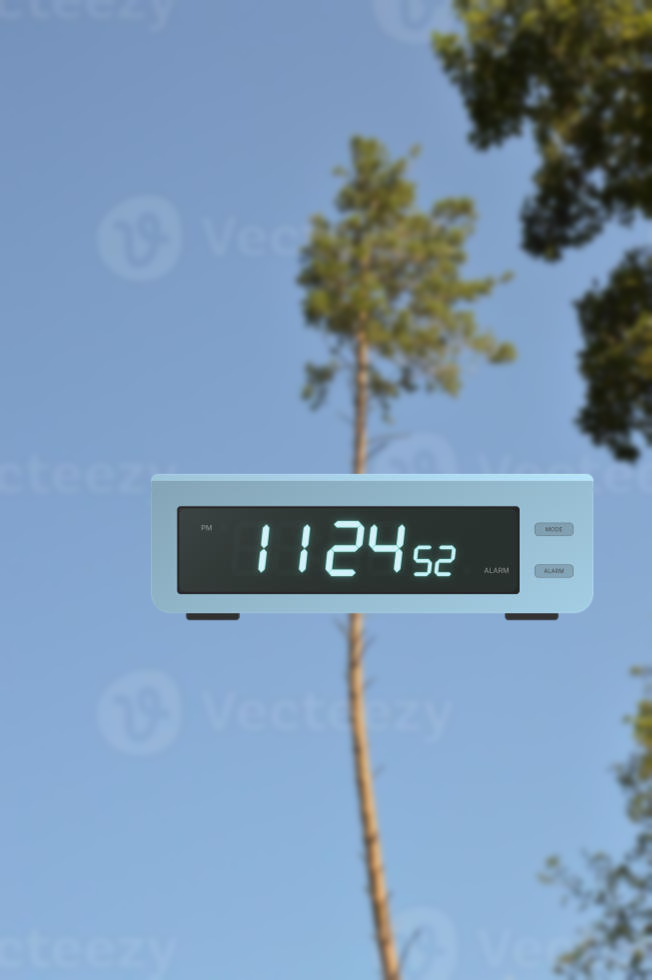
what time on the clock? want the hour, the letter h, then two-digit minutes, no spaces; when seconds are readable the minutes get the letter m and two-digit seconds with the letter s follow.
11h24m52s
